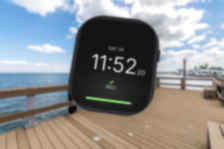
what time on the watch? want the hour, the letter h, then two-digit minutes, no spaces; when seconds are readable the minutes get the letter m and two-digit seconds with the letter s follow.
11h52
